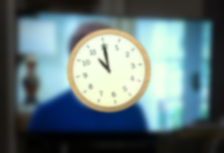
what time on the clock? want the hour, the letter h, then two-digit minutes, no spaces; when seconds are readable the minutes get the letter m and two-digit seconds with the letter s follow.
11h00
